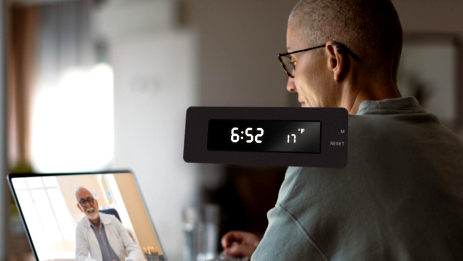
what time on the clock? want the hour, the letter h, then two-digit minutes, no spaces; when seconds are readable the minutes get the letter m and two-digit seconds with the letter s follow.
6h52
